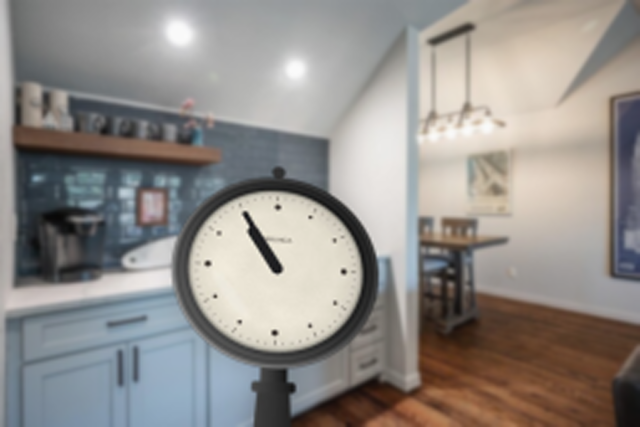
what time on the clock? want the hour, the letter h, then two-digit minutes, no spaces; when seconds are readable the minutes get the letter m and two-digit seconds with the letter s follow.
10h55
